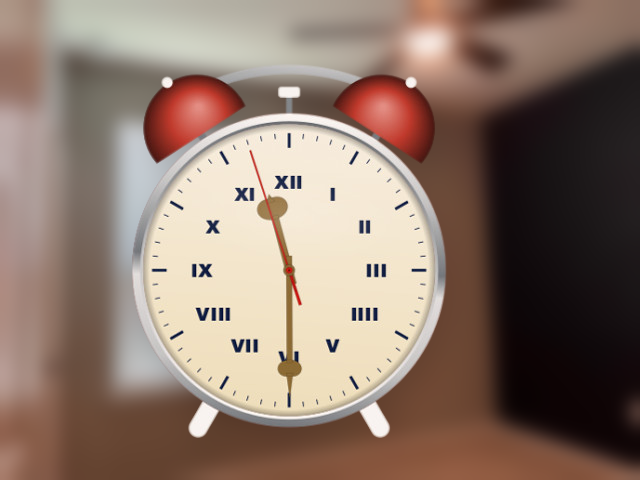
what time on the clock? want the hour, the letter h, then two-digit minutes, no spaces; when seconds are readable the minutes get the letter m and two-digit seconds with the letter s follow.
11h29m57s
